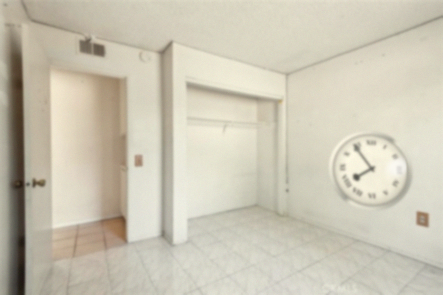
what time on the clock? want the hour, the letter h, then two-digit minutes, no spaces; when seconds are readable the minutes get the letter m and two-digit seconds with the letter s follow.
7h54
